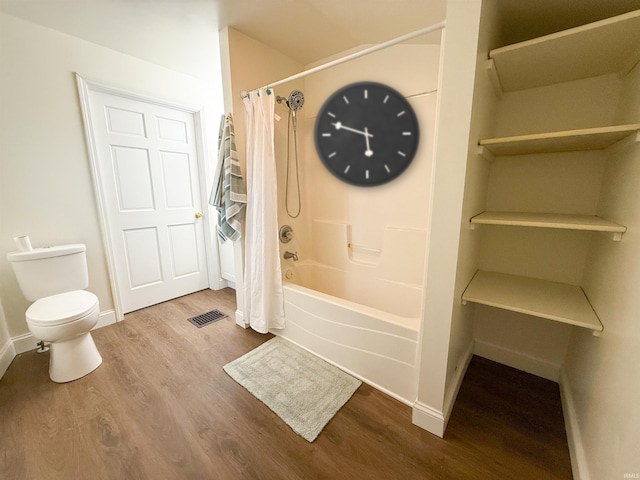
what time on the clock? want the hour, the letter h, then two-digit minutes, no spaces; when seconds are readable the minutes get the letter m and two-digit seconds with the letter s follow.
5h48
